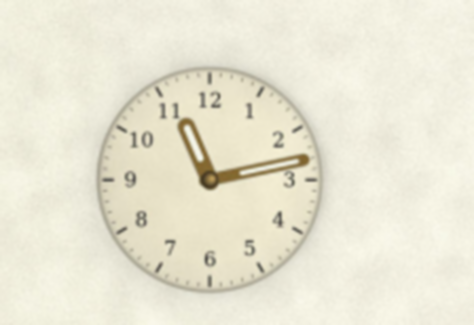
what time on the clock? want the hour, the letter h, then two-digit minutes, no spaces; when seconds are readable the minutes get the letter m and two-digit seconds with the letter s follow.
11h13
